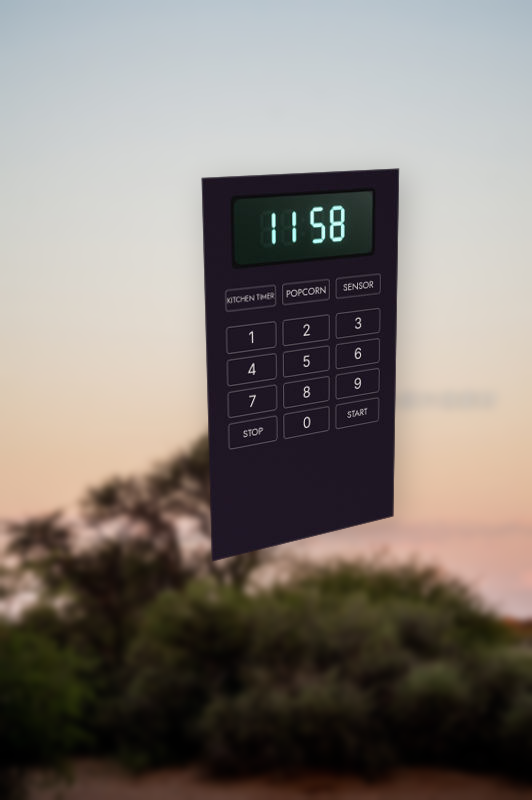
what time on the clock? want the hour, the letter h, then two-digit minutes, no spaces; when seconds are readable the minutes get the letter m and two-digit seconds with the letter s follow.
11h58
